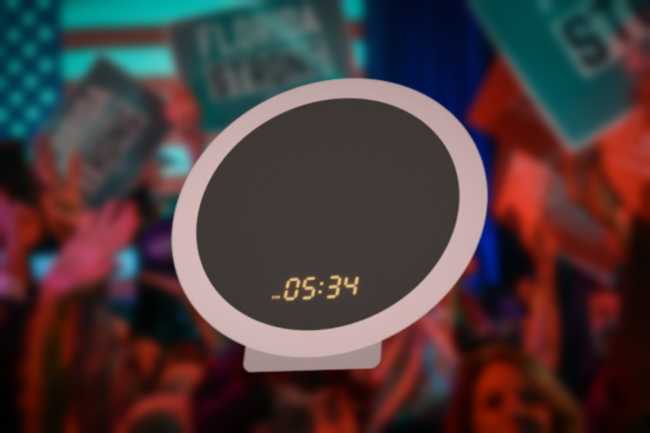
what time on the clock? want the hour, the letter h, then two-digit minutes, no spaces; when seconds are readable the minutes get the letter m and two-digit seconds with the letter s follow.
5h34
